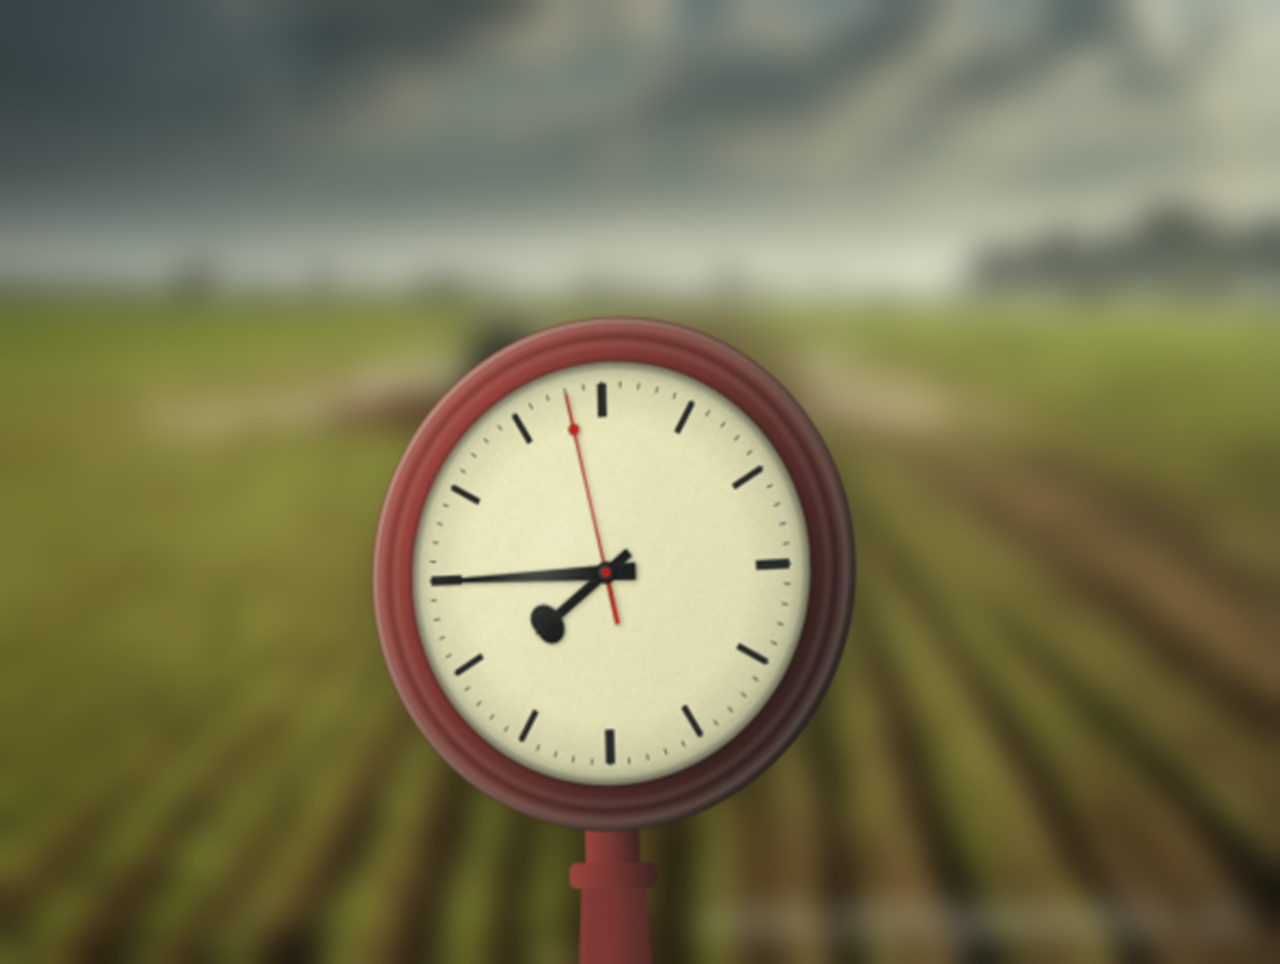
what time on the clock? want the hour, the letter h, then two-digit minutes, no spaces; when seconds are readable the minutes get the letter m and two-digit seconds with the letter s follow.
7h44m58s
